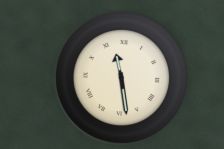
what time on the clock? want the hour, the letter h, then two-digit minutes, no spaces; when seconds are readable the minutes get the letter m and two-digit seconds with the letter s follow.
11h28
